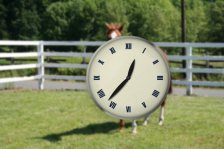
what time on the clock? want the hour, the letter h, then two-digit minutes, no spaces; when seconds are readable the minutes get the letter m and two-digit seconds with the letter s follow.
12h37
